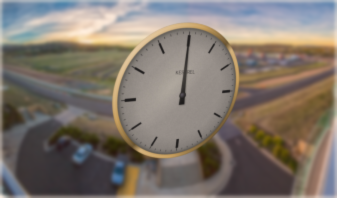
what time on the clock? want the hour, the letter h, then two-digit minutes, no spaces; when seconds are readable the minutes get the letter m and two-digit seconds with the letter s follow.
12h00
